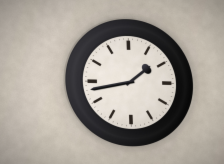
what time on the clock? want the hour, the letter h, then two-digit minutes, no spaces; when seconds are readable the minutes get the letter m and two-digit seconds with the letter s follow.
1h43
